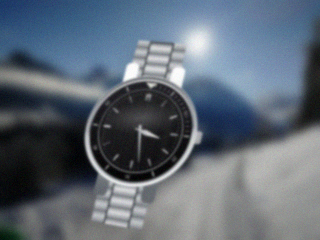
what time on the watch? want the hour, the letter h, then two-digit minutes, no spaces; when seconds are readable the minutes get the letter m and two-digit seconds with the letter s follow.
3h28
